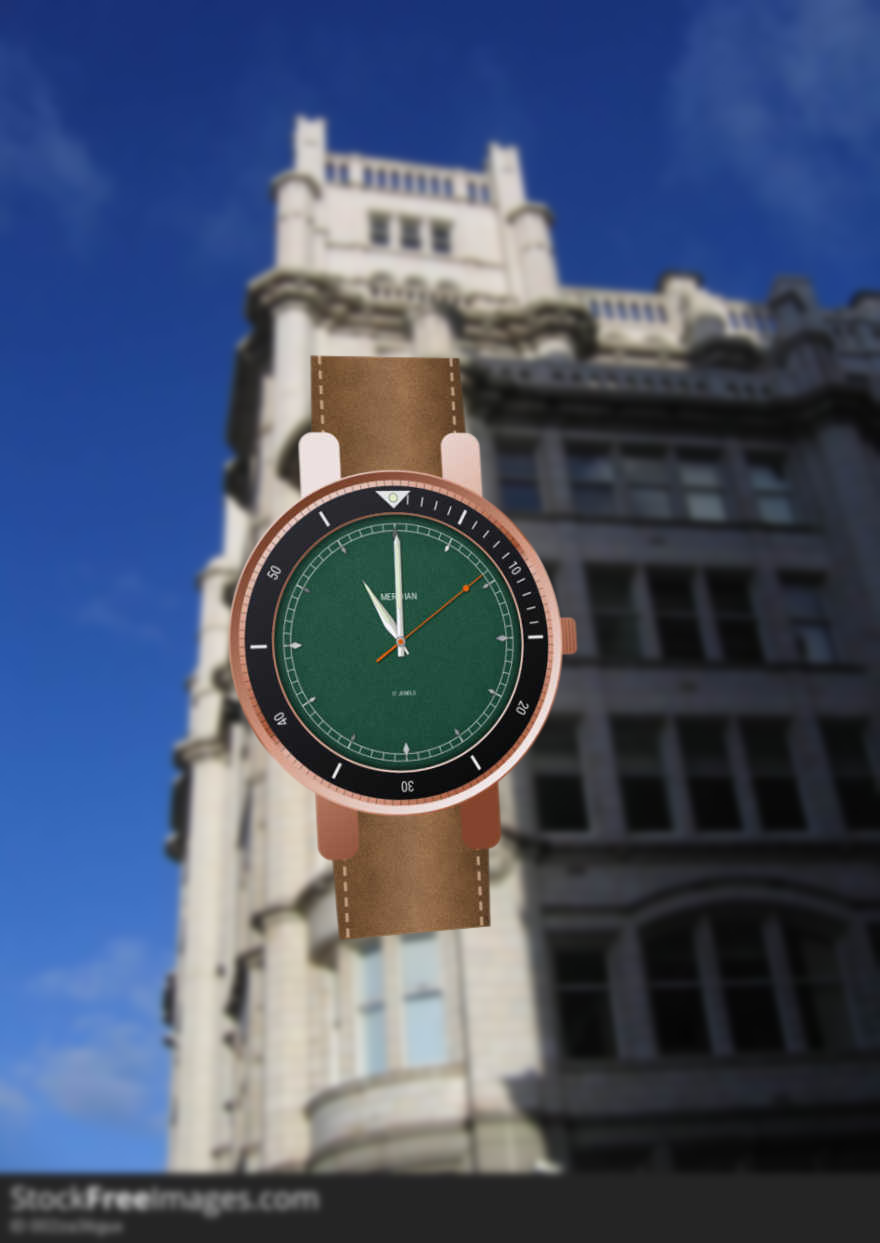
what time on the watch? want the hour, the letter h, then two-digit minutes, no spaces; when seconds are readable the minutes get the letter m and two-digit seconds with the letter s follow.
11h00m09s
